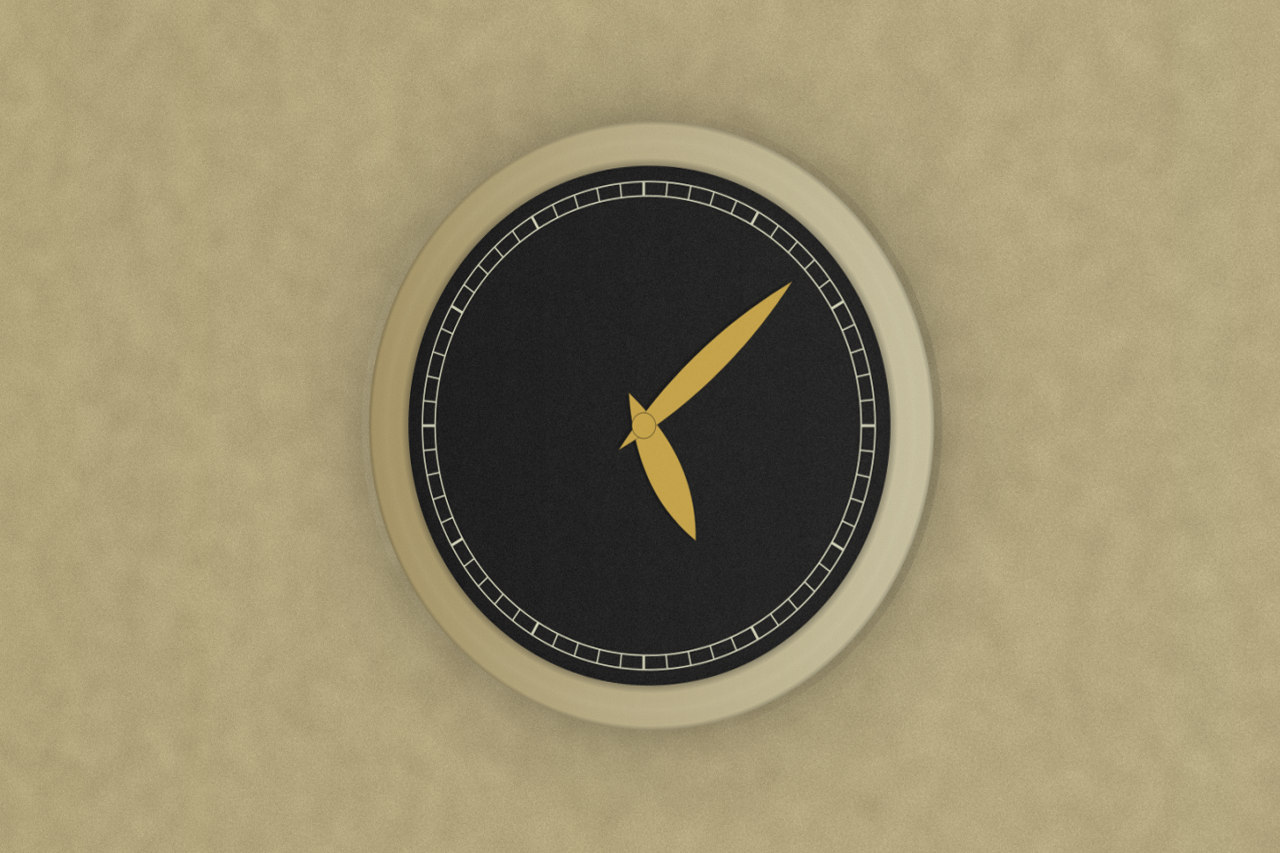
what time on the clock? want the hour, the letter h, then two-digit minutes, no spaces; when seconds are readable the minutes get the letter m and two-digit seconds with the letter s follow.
5h08
